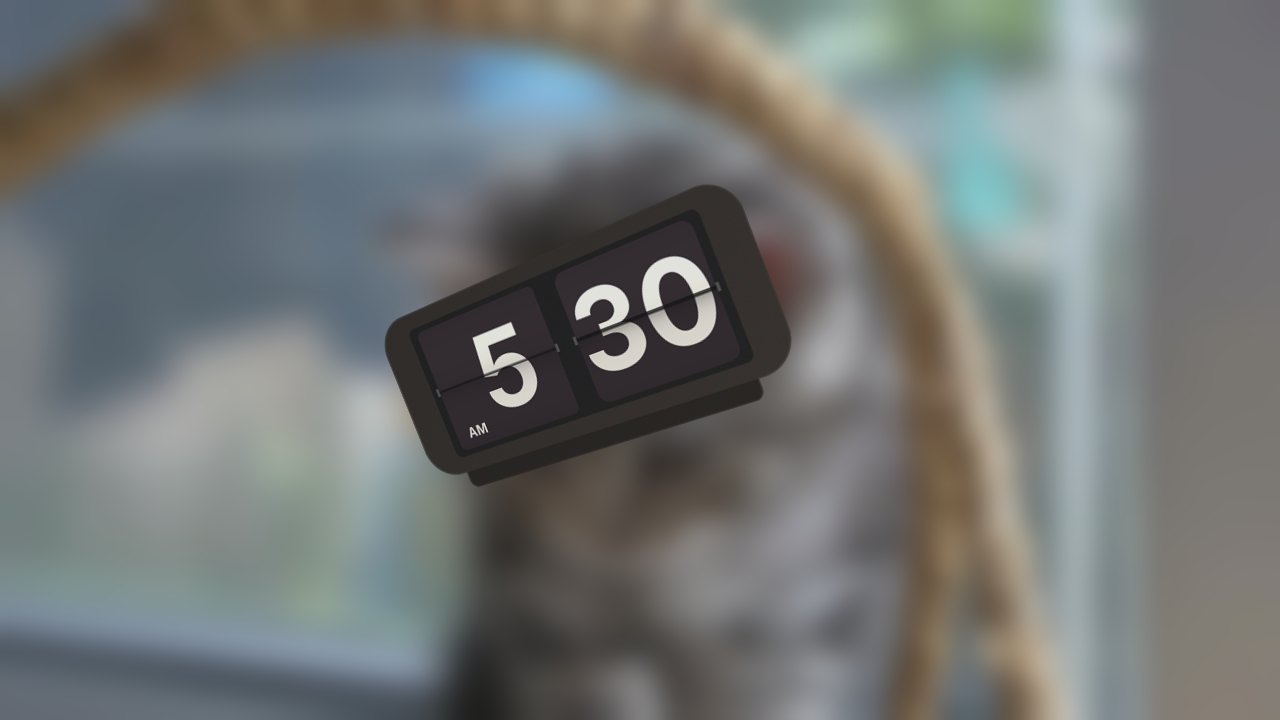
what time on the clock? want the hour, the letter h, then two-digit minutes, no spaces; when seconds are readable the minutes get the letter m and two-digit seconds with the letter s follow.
5h30
